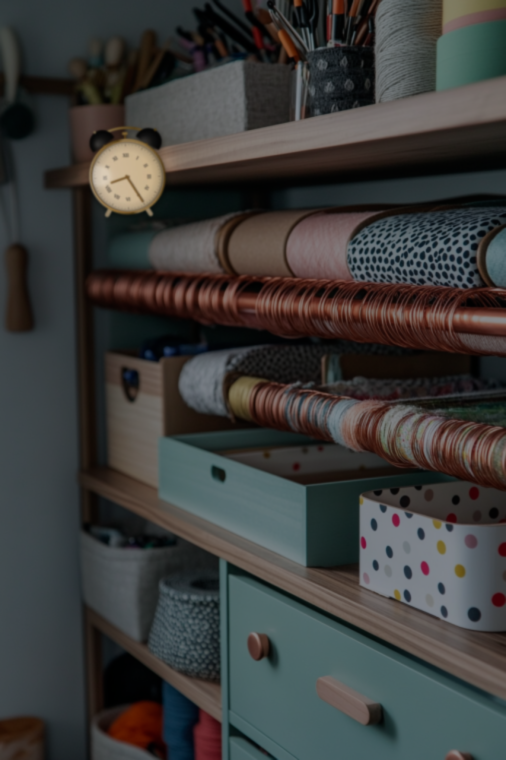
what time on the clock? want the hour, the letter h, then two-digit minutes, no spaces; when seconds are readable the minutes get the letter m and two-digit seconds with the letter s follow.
8h25
